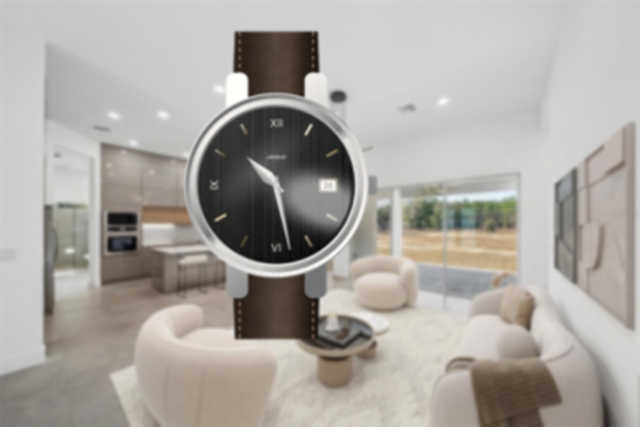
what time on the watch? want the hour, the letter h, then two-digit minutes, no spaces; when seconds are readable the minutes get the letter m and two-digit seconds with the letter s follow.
10h28
